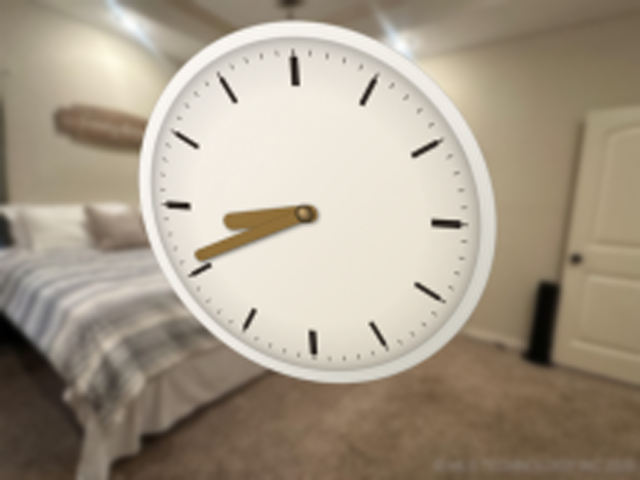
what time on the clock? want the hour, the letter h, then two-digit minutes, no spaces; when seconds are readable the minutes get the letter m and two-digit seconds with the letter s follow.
8h41
